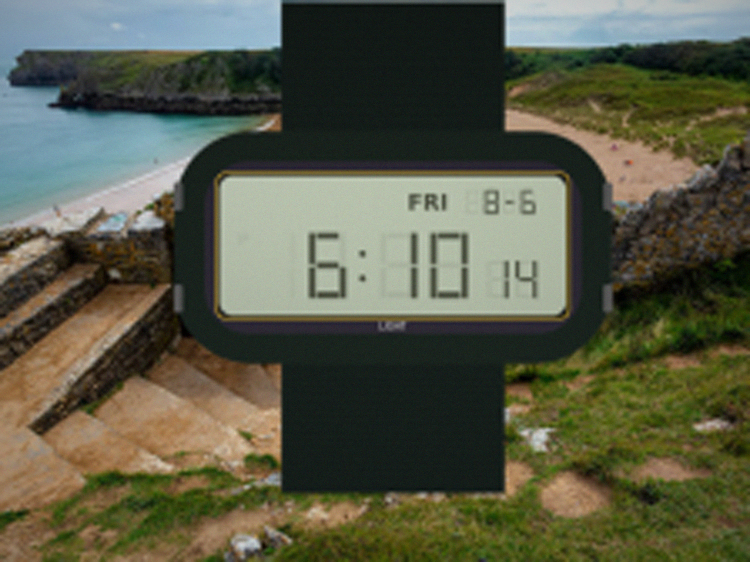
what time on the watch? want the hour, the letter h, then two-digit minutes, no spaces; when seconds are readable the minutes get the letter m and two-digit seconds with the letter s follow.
6h10m14s
